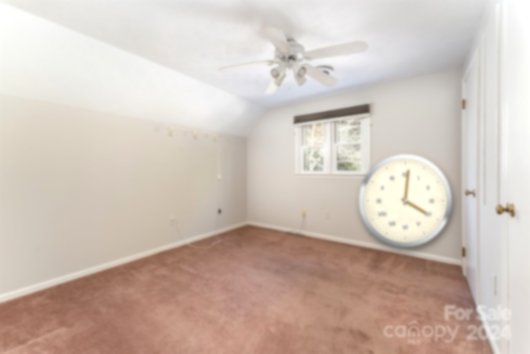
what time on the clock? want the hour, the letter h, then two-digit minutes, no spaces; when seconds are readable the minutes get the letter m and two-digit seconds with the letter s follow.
4h01
